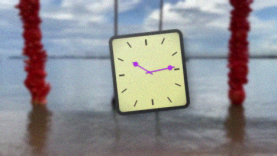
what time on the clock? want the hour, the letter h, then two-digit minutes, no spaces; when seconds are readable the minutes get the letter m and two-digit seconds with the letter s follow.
10h14
